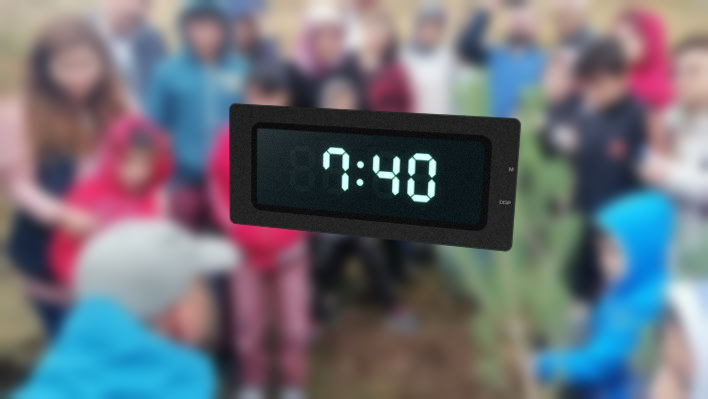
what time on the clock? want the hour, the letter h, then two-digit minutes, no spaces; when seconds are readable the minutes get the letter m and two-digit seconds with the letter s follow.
7h40
